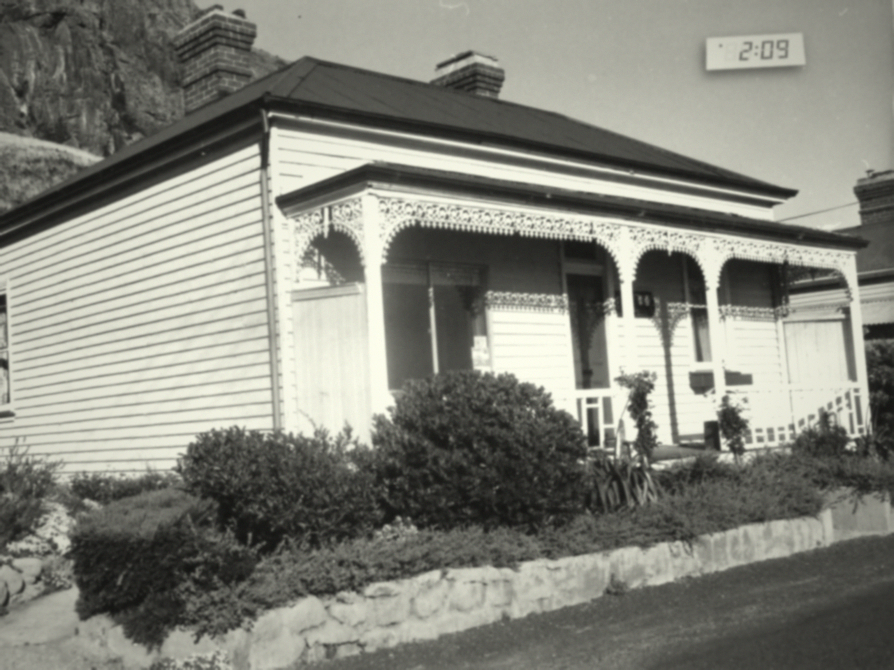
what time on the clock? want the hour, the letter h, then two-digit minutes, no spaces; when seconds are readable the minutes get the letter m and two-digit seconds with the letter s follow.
2h09
